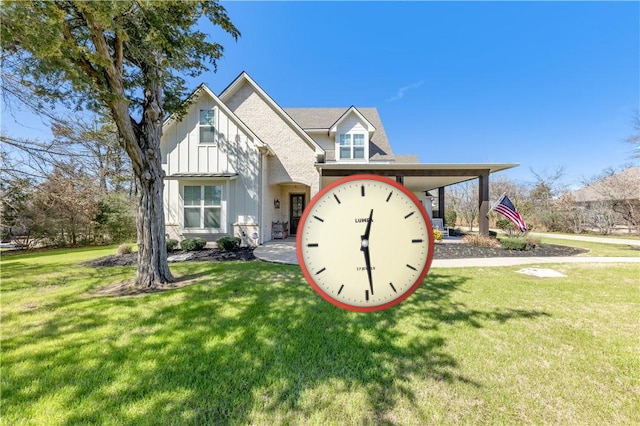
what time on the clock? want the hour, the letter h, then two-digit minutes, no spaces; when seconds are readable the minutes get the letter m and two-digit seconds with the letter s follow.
12h29
